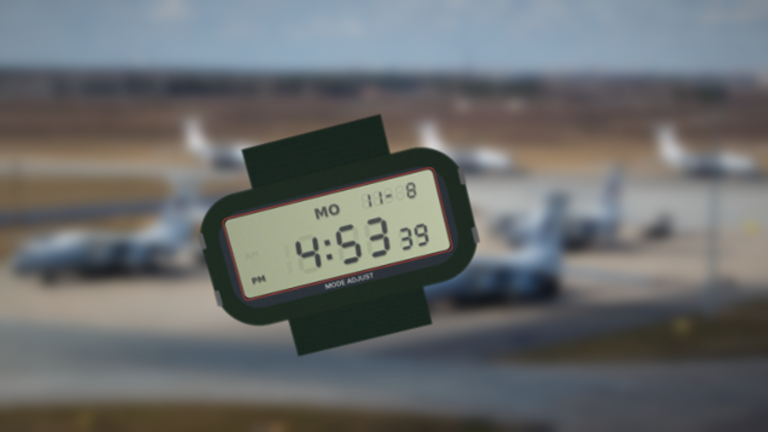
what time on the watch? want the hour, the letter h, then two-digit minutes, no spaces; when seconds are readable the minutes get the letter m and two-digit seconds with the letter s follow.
4h53m39s
